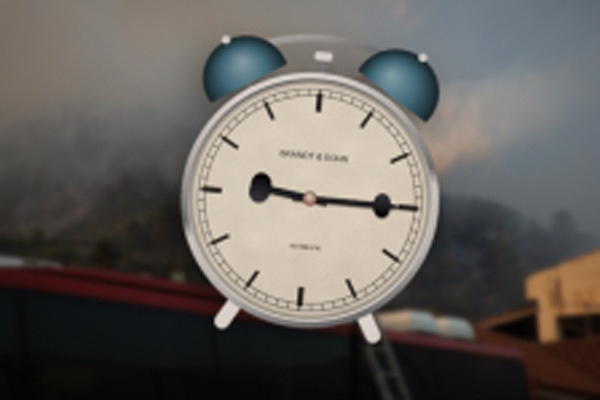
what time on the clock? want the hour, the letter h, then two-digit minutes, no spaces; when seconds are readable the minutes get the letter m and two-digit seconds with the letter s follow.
9h15
